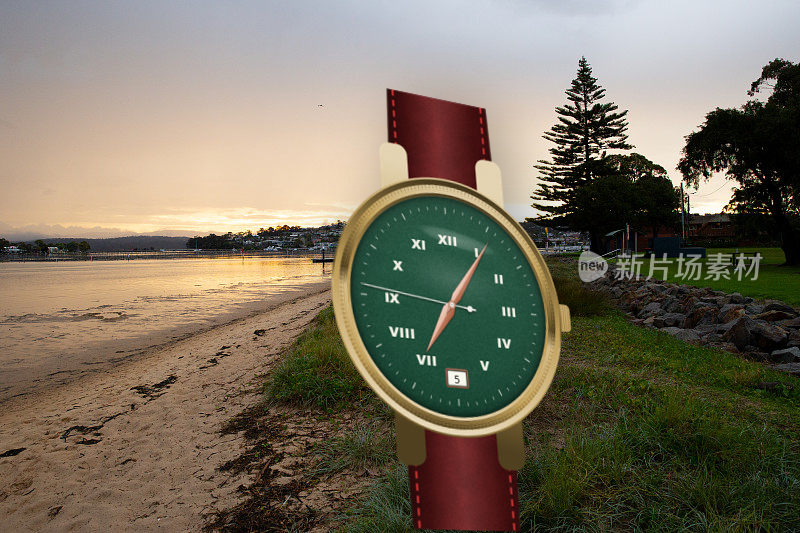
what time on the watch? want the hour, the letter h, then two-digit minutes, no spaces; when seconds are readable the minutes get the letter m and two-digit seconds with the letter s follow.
7h05m46s
